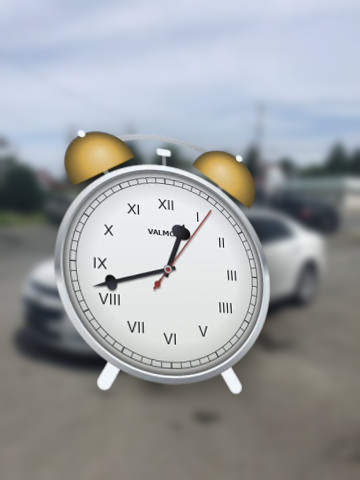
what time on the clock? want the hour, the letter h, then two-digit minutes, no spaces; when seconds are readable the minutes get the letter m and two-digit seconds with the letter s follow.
12h42m06s
